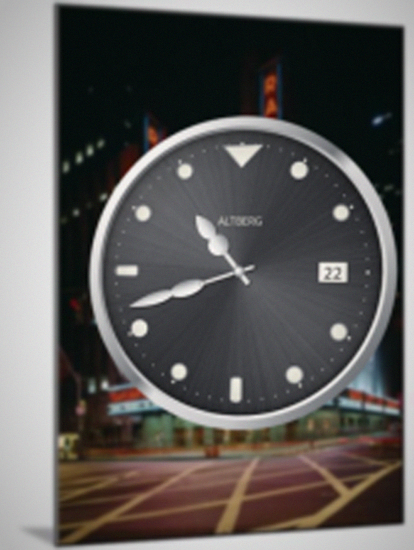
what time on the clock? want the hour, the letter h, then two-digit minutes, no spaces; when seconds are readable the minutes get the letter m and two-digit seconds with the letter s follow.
10h42
